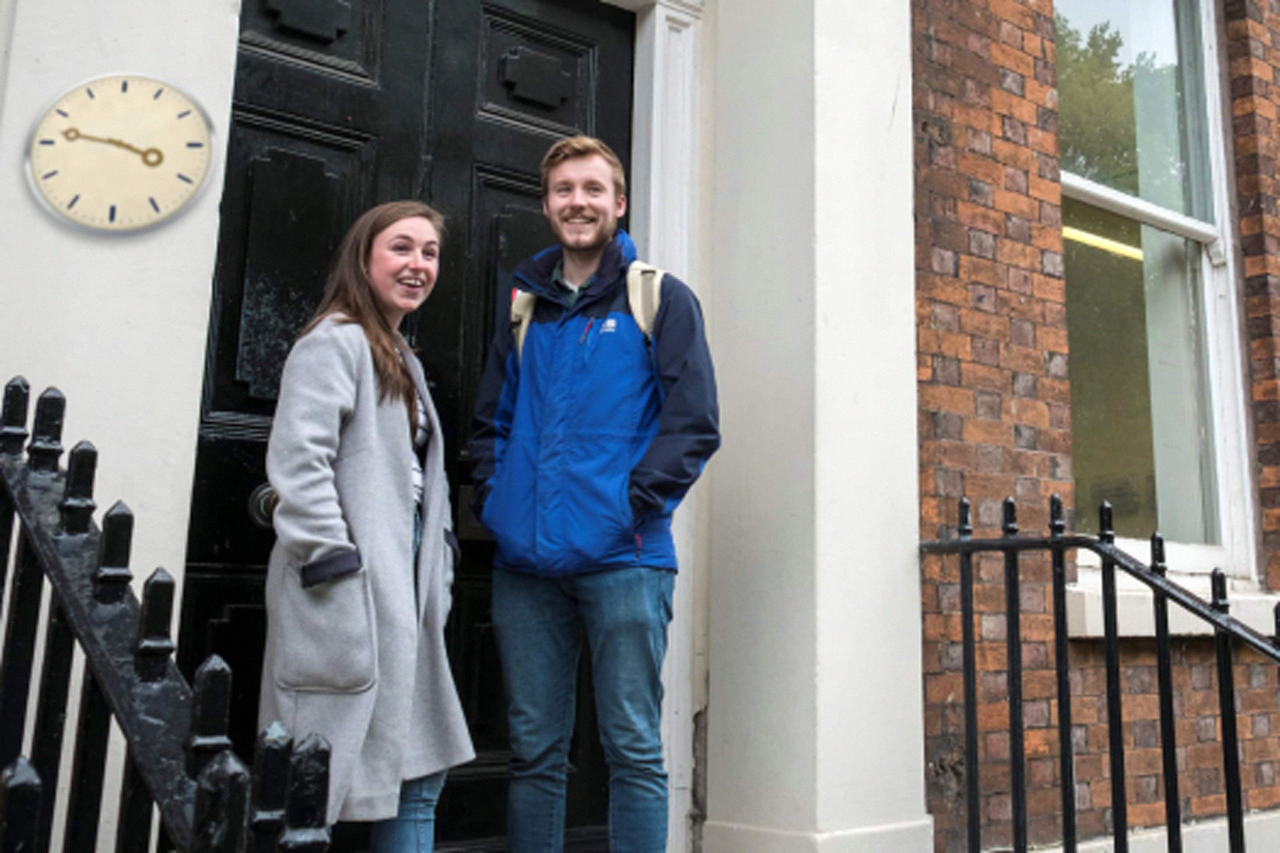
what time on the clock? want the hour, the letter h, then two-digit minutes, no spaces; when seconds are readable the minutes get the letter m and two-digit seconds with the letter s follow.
3h47
